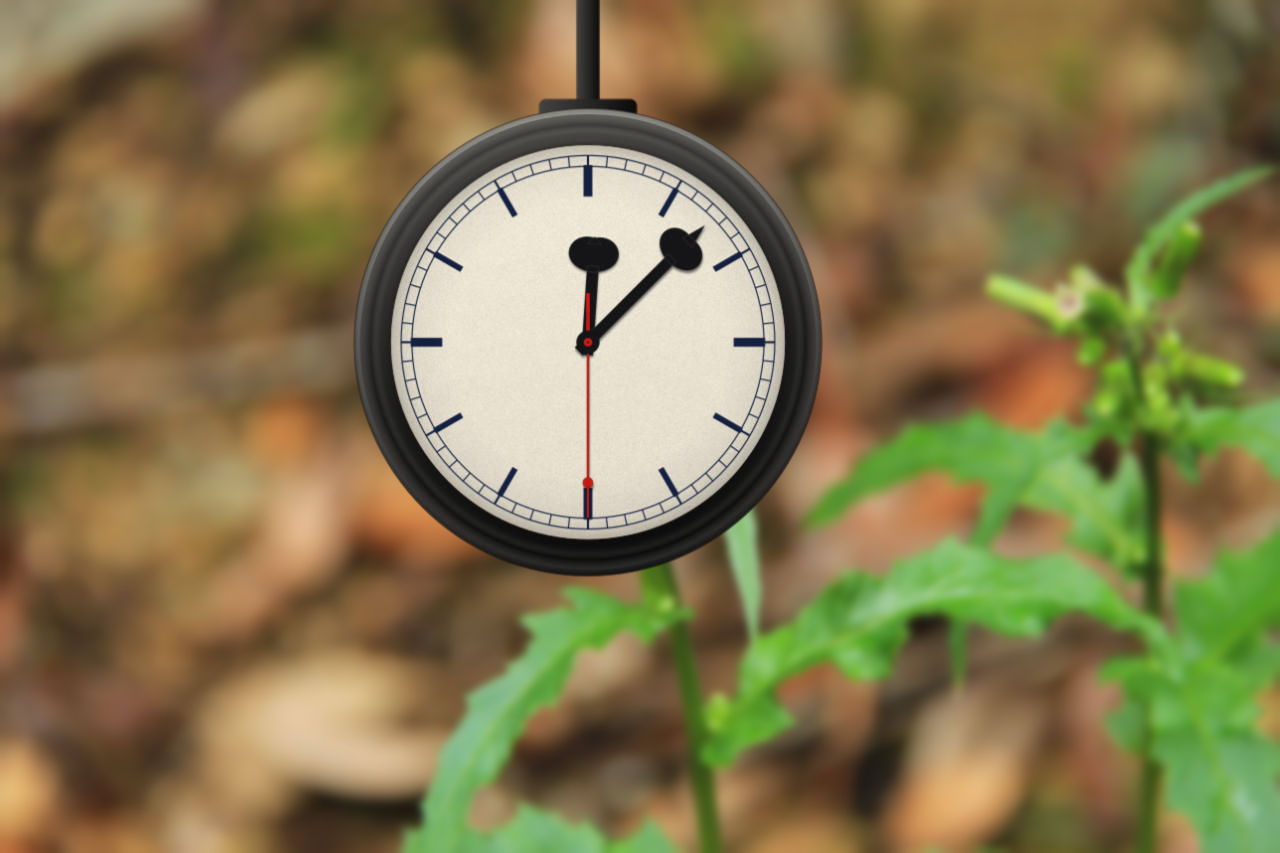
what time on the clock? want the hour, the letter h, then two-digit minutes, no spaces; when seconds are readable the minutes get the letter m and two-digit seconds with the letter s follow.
12h07m30s
